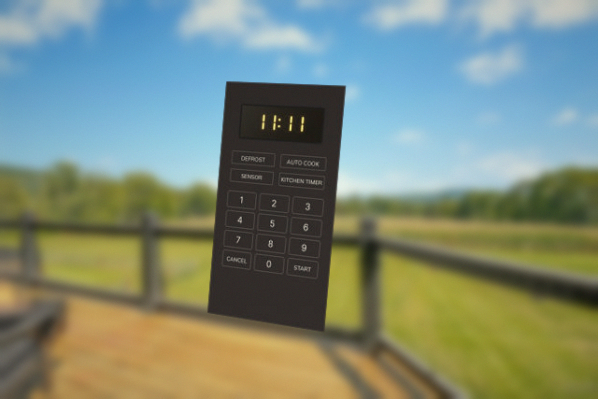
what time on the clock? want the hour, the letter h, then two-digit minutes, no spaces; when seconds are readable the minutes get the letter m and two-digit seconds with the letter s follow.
11h11
